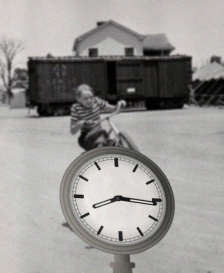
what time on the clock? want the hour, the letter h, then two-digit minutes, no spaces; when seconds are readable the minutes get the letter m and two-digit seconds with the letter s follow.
8h16
